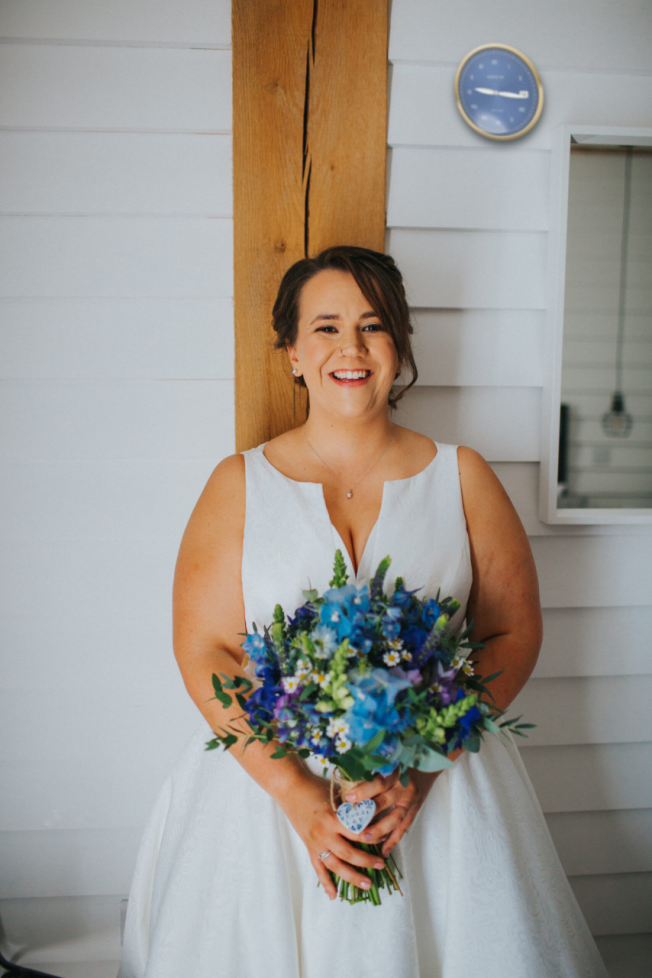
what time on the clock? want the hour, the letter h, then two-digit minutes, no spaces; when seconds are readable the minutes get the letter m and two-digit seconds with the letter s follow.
9h16
